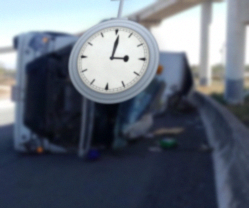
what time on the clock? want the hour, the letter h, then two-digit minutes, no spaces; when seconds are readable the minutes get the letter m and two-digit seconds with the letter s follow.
3h01
